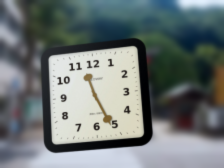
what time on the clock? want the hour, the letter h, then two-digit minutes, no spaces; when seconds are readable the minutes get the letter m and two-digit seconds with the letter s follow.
11h26
